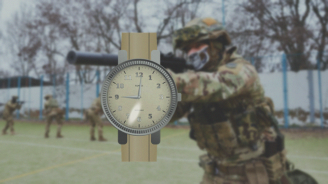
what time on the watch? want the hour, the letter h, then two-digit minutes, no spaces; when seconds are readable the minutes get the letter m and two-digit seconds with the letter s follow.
9h01
